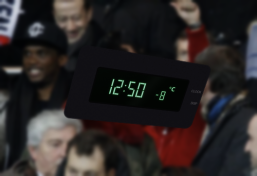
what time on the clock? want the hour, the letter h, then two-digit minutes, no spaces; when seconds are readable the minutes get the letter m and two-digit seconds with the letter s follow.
12h50
